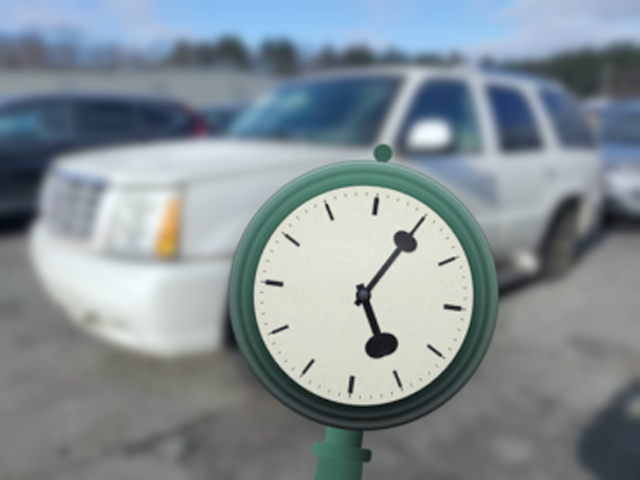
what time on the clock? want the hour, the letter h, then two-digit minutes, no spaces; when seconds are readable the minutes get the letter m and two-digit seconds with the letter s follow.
5h05
